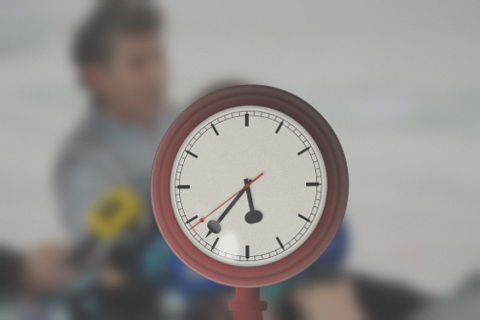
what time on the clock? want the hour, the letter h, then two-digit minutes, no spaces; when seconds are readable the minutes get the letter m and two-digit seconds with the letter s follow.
5h36m39s
